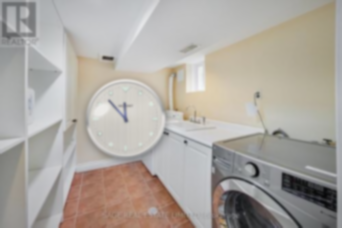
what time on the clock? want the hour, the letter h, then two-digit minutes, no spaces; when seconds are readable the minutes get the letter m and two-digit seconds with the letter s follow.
11h53
